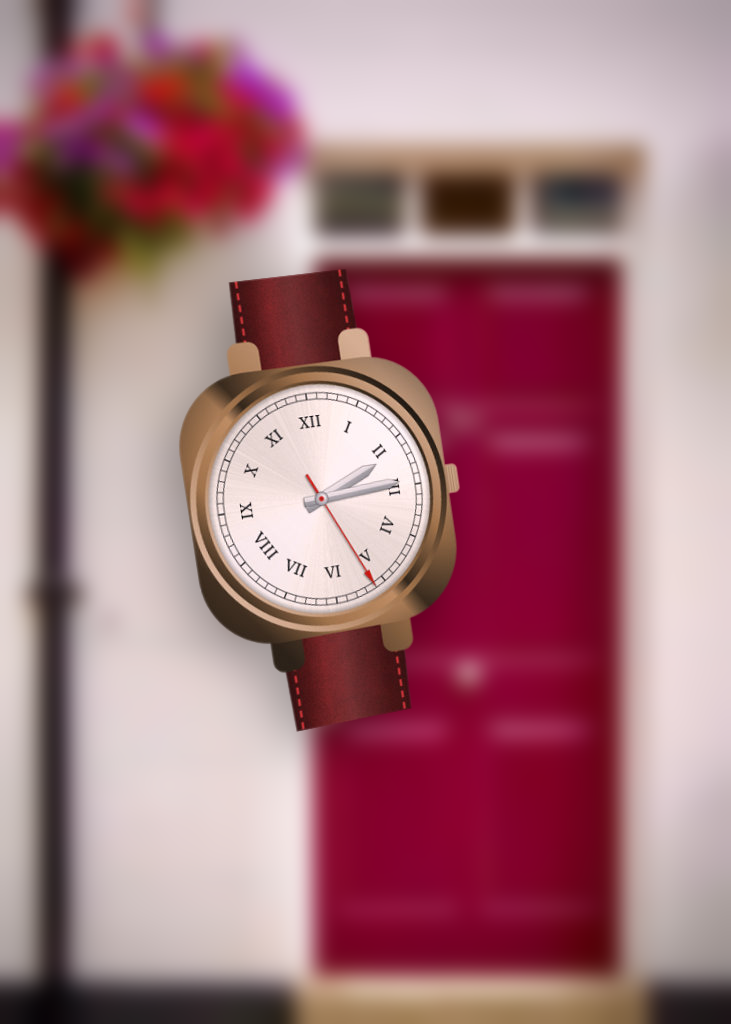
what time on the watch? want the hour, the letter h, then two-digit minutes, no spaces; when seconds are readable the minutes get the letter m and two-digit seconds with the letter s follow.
2h14m26s
